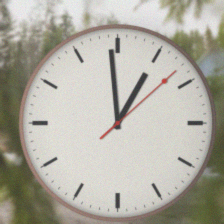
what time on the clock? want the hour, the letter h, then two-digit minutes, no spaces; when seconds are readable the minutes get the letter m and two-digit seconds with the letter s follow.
12h59m08s
